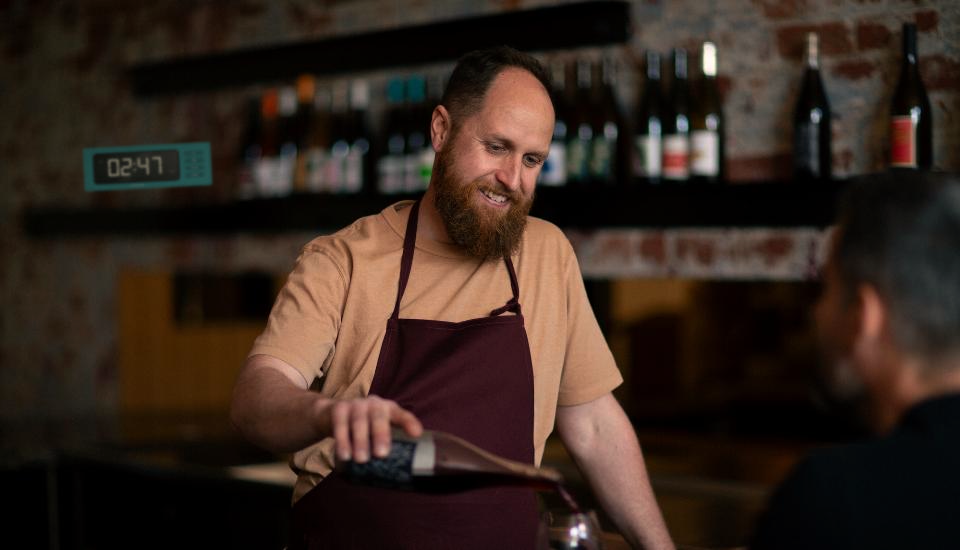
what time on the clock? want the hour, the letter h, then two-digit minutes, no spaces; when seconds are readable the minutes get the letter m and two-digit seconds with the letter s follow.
2h47
